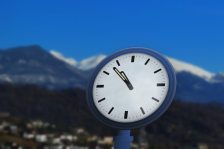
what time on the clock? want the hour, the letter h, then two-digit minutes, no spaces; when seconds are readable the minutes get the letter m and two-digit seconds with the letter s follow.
10h53
